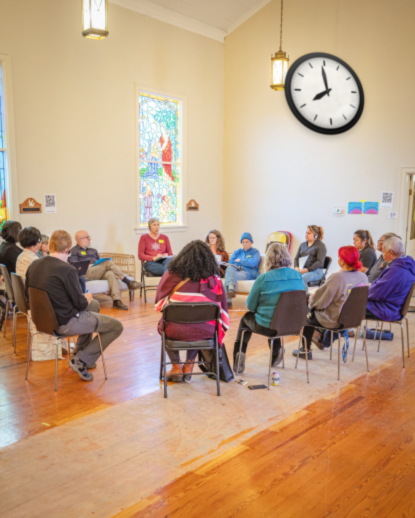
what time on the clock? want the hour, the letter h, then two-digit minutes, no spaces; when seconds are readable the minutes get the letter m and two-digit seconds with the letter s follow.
7h59
